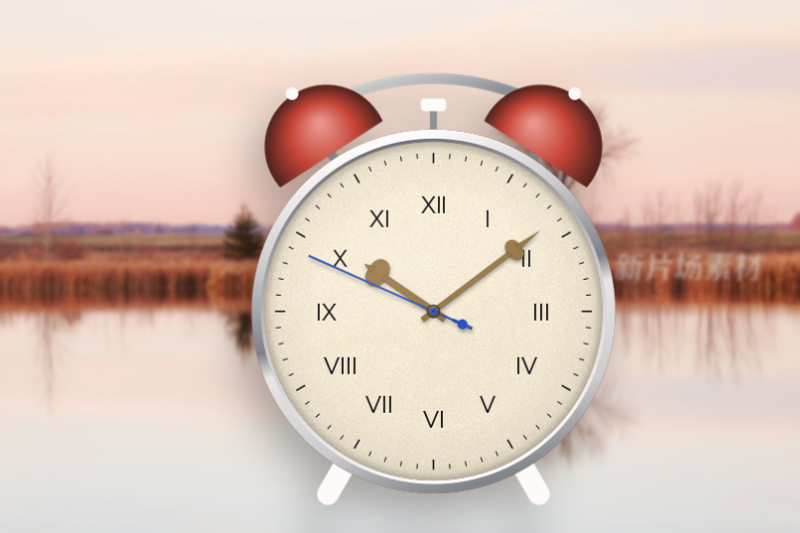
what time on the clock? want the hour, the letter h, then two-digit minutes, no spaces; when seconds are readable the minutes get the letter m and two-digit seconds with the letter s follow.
10h08m49s
